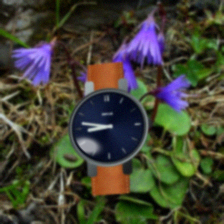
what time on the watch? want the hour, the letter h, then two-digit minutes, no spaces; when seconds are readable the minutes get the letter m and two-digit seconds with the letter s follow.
8h47
